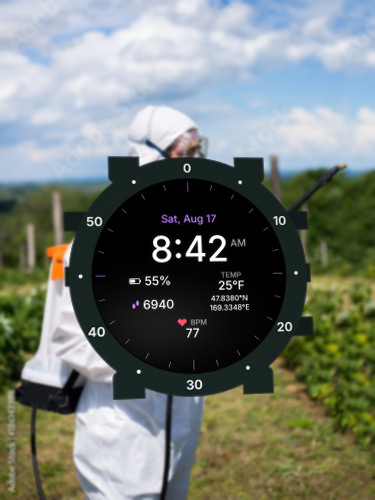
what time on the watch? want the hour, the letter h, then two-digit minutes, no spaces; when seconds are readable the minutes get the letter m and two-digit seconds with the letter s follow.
8h42
